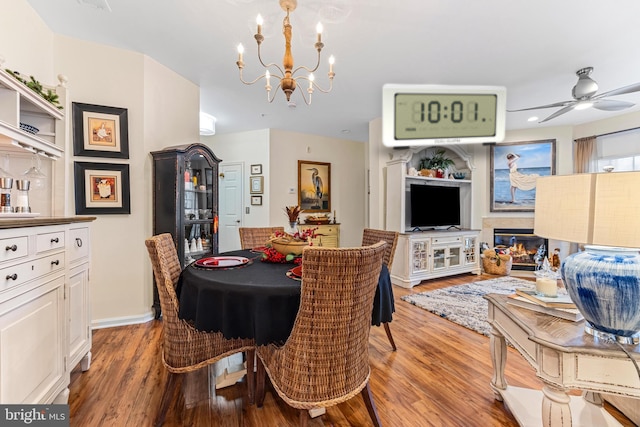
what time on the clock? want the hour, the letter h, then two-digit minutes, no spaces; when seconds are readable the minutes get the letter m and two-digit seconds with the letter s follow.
10h01
